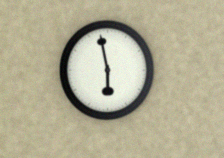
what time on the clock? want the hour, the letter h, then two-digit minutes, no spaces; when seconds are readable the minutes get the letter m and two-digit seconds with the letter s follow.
5h58
